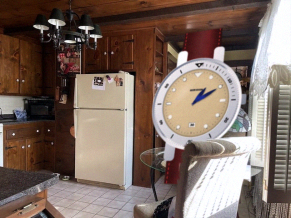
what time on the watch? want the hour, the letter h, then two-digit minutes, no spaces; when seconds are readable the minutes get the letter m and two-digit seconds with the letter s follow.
1h10
